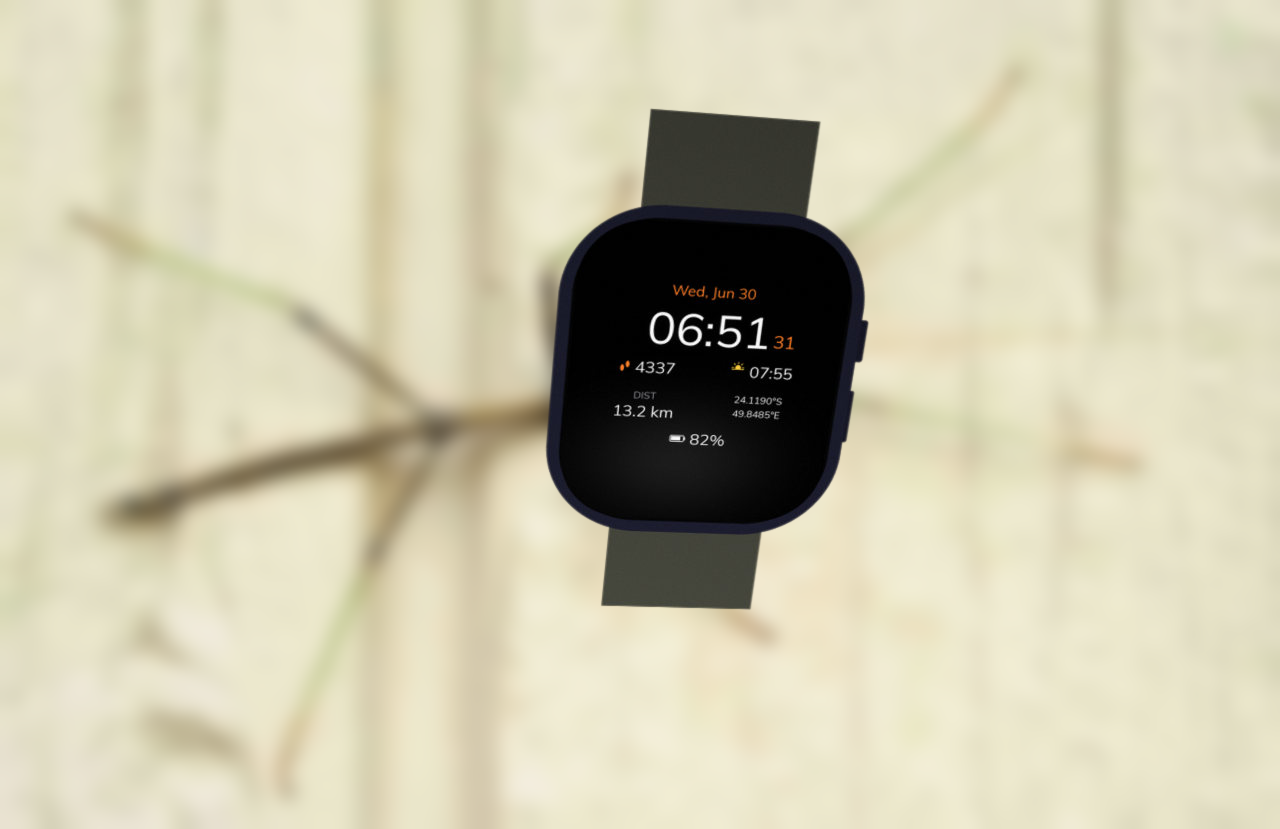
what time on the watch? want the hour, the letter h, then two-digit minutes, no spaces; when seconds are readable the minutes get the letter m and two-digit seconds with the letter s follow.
6h51m31s
